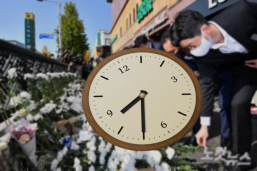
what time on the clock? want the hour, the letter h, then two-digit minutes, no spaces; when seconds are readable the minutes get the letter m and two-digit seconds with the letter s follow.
8h35
